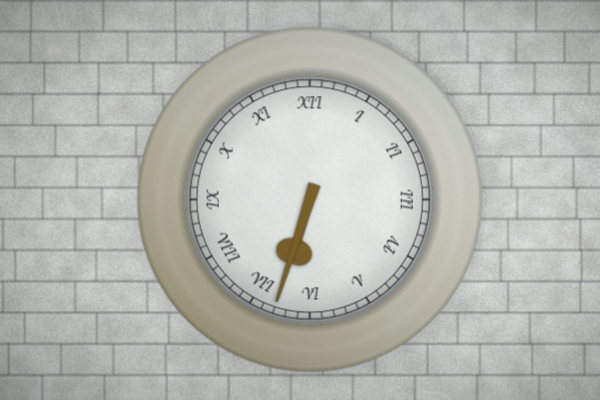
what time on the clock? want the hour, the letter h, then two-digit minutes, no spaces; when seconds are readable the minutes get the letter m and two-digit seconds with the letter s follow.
6h33
